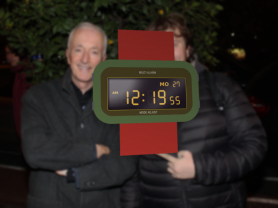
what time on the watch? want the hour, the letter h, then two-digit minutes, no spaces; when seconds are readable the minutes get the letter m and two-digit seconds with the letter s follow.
12h19m55s
